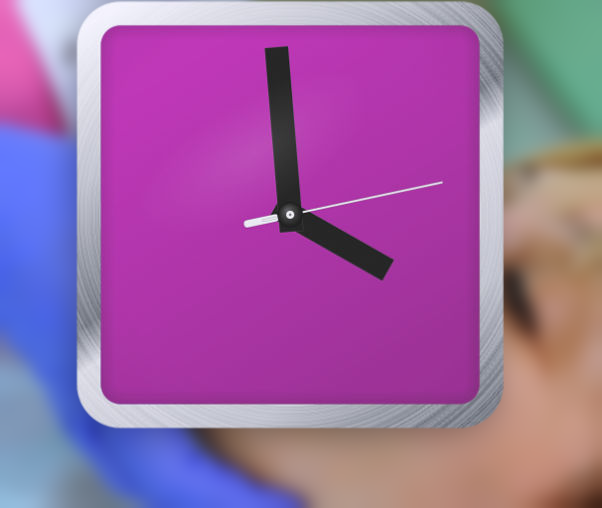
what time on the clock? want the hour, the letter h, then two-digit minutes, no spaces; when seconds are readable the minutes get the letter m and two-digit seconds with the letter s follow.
3h59m13s
